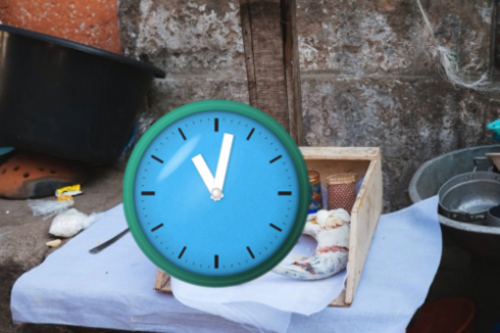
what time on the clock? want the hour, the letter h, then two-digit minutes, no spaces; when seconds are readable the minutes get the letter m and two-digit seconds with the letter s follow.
11h02
